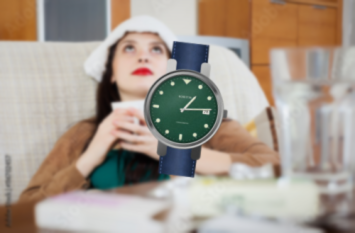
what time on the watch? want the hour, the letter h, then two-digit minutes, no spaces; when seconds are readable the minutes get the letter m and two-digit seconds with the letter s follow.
1h14
